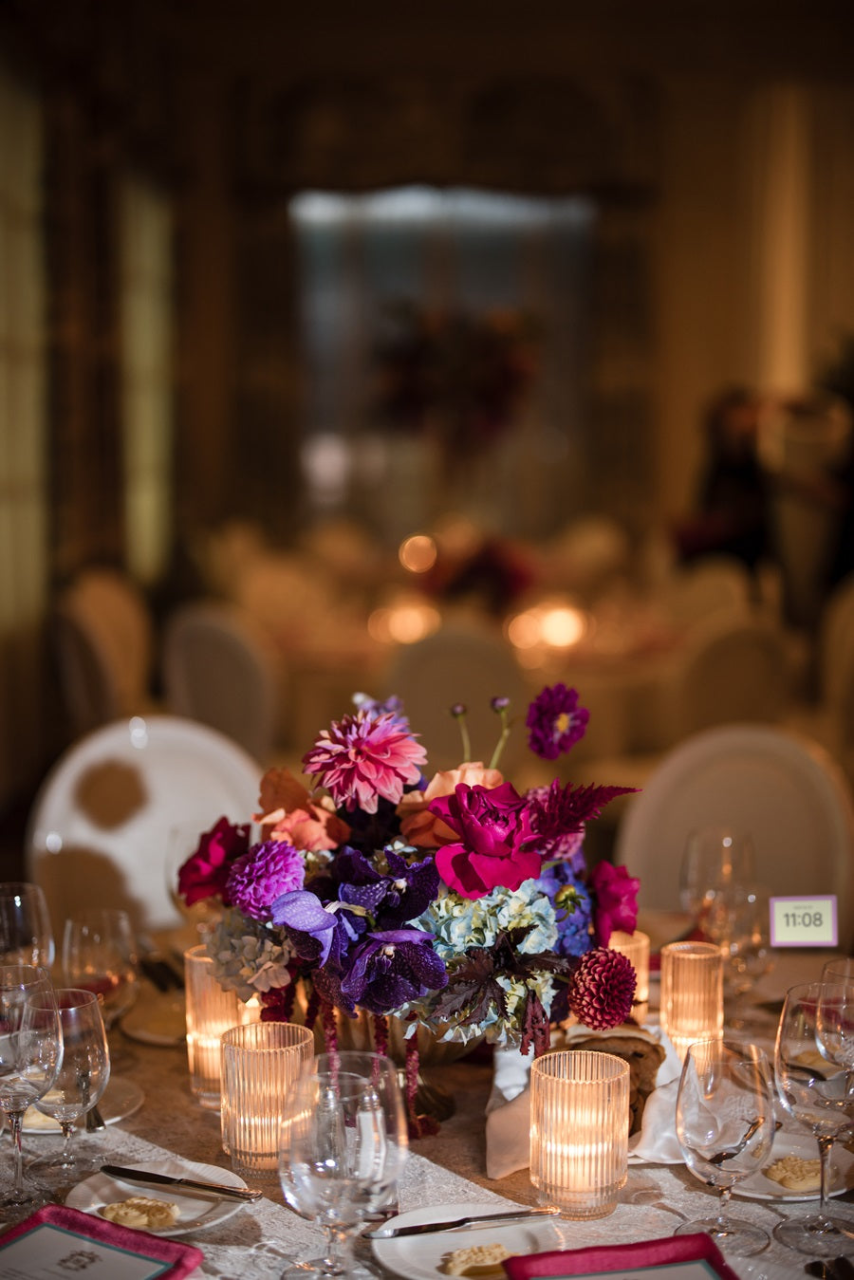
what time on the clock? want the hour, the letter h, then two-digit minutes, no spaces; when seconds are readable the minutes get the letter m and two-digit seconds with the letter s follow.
11h08
